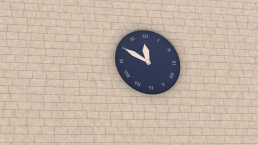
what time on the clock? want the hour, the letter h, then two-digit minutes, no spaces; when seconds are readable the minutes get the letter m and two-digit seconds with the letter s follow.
11h50
